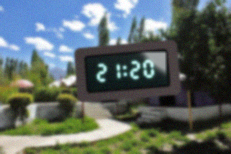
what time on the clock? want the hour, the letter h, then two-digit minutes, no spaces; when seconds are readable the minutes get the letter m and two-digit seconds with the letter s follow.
21h20
